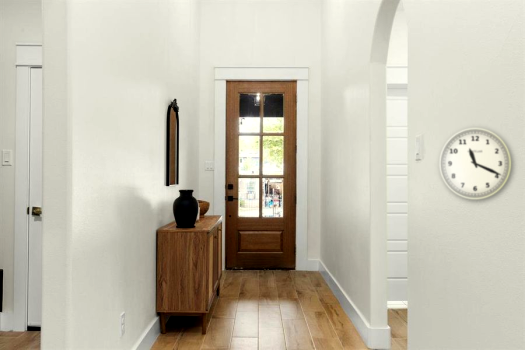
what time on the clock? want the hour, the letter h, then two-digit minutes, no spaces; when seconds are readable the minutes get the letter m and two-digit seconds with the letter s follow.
11h19
